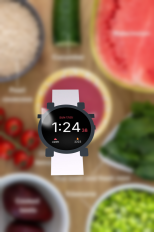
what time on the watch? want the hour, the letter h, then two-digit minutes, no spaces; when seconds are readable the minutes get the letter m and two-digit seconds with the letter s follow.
1h24
